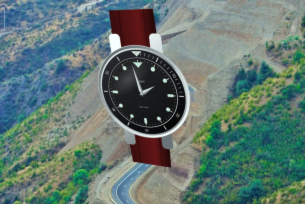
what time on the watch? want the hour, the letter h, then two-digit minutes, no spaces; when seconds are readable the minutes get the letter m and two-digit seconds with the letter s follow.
1h58
